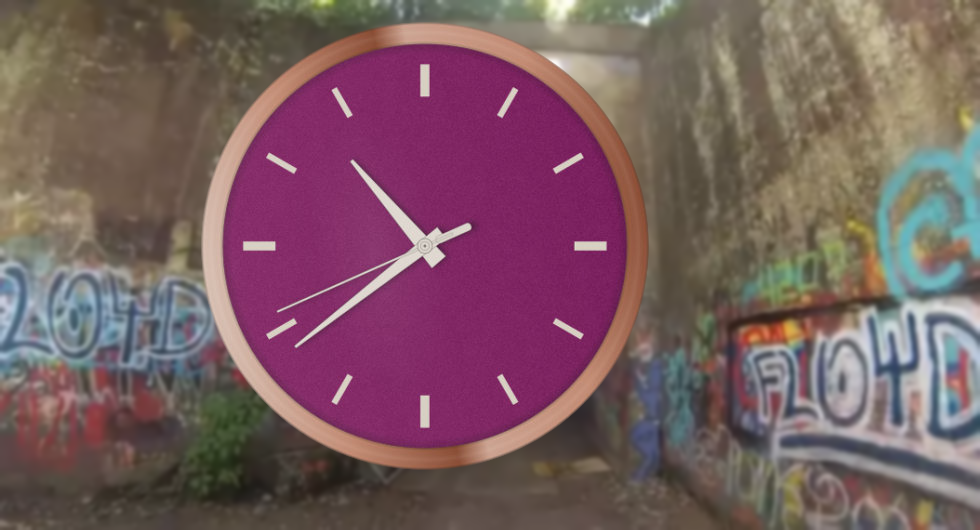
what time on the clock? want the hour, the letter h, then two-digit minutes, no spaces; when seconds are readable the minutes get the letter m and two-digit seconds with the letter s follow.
10h38m41s
